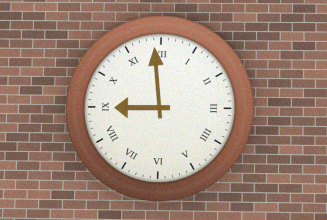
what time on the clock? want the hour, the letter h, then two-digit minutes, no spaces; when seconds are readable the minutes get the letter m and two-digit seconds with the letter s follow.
8h59
